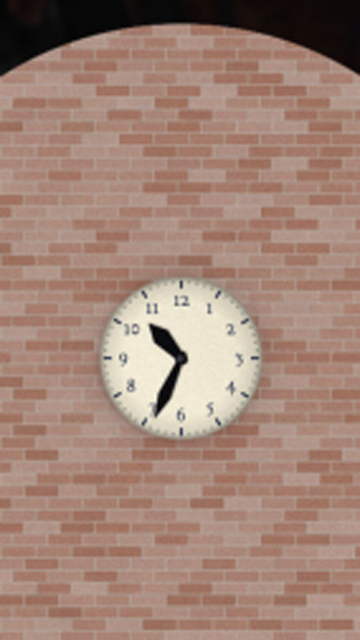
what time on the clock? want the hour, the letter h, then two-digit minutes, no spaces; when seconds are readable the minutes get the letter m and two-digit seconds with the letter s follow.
10h34
